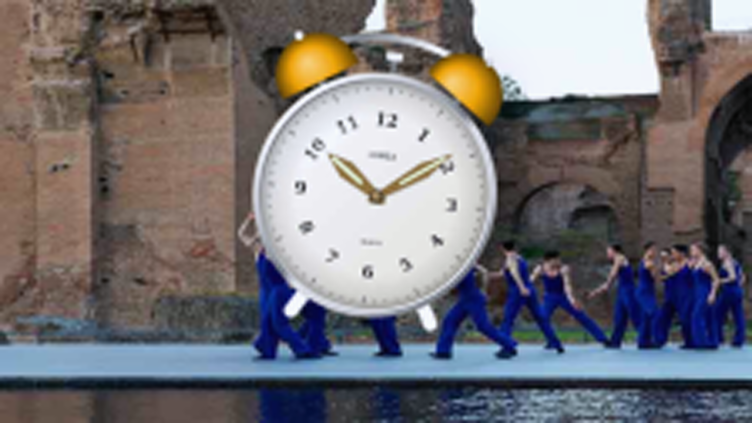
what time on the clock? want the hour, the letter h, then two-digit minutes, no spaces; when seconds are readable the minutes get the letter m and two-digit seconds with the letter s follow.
10h09
